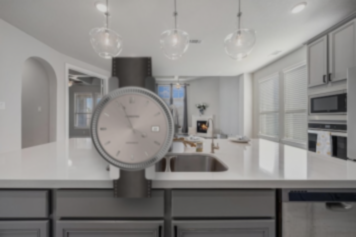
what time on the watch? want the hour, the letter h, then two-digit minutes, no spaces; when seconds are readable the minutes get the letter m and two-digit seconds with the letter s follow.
3h56
